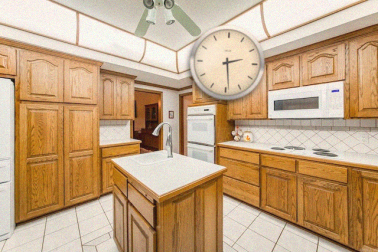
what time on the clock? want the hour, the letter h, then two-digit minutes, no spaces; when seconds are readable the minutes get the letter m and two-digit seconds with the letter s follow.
2h29
